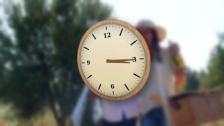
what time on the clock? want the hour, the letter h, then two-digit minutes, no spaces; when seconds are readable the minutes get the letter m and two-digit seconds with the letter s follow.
3h15
